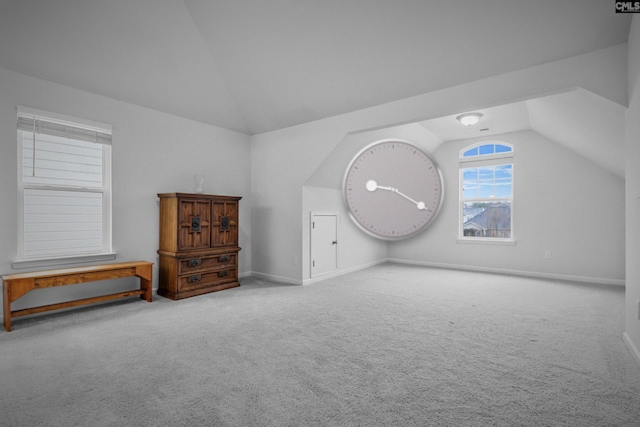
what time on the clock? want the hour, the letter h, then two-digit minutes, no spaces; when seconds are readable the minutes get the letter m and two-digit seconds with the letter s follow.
9h20
